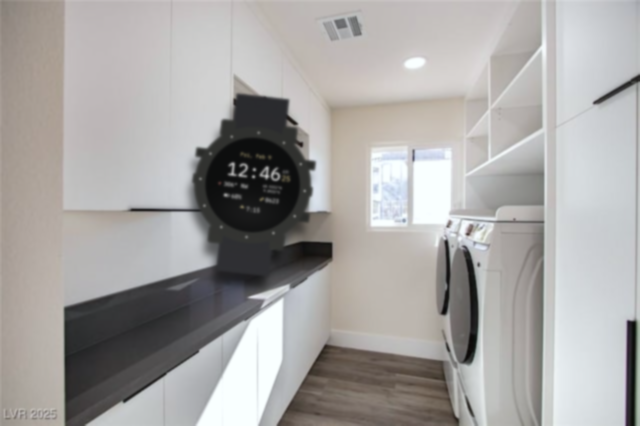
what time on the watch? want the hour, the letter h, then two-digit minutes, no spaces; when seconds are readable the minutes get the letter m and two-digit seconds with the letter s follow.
12h46
